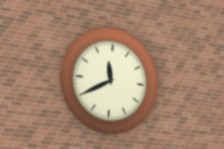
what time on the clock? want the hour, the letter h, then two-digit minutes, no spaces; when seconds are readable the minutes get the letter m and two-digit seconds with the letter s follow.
11h40
